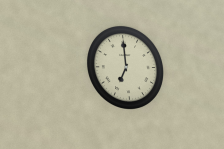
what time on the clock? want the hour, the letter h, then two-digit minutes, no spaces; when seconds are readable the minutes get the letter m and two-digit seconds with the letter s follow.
7h00
